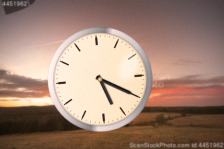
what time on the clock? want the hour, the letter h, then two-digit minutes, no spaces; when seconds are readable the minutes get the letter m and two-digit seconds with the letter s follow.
5h20
